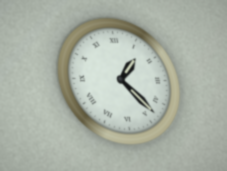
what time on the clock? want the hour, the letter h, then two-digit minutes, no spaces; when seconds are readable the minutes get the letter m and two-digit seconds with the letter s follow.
1h23
